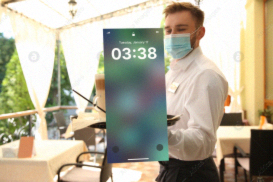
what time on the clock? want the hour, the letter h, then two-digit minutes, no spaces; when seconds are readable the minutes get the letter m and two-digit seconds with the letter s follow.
3h38
